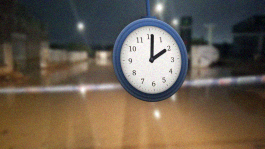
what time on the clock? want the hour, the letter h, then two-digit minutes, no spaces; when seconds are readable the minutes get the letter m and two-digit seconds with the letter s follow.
2h01
